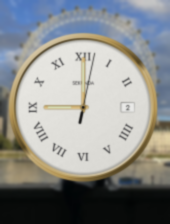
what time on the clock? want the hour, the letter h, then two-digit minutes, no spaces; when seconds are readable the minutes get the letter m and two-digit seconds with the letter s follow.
9h00m02s
